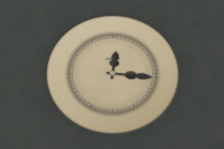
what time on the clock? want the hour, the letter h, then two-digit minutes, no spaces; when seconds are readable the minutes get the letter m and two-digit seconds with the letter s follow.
12h16
